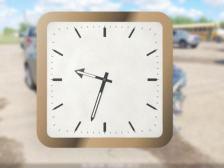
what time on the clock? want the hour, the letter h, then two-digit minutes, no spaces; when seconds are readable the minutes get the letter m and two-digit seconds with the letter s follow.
9h33
